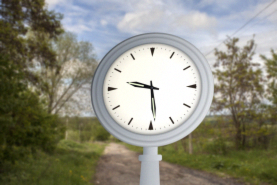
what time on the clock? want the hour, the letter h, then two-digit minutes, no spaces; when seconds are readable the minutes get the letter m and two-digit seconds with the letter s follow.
9h29
